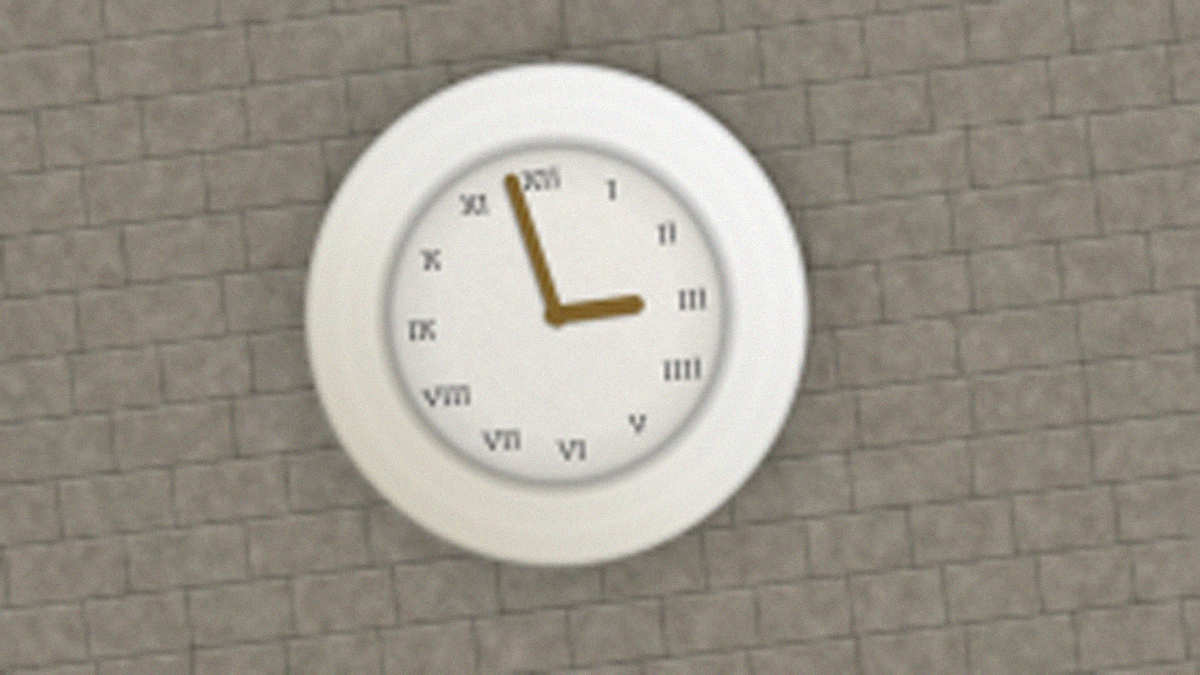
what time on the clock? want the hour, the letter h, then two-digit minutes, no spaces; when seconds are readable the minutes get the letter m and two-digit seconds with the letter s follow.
2h58
